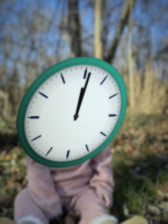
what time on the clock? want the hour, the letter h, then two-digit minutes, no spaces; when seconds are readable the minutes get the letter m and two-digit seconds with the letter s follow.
12h01
